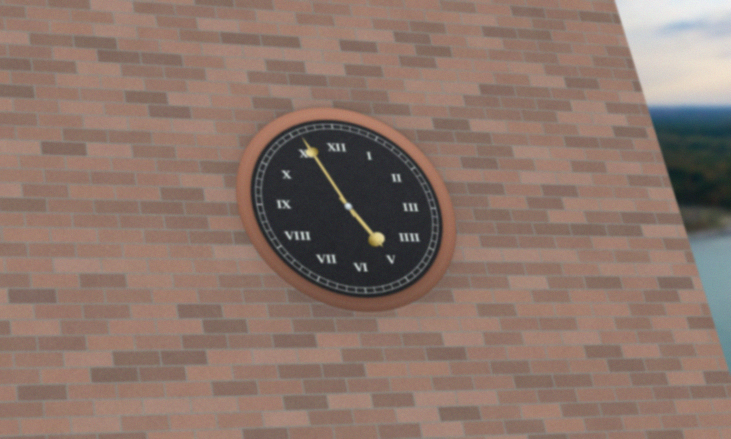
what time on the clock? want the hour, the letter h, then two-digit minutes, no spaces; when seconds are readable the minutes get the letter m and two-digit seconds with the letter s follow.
4h56
